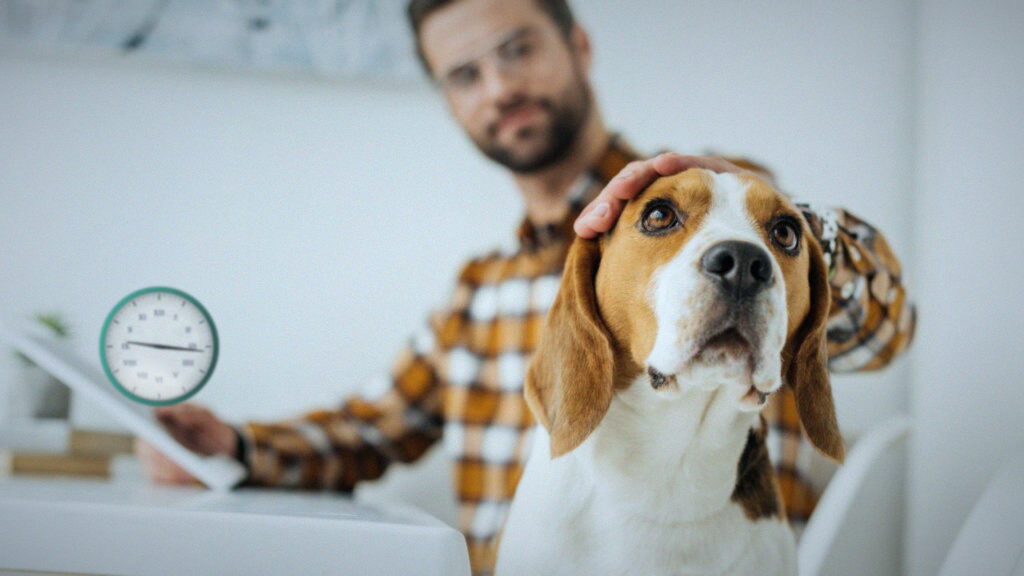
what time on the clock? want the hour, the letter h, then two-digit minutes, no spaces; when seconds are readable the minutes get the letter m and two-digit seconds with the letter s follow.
9h16
